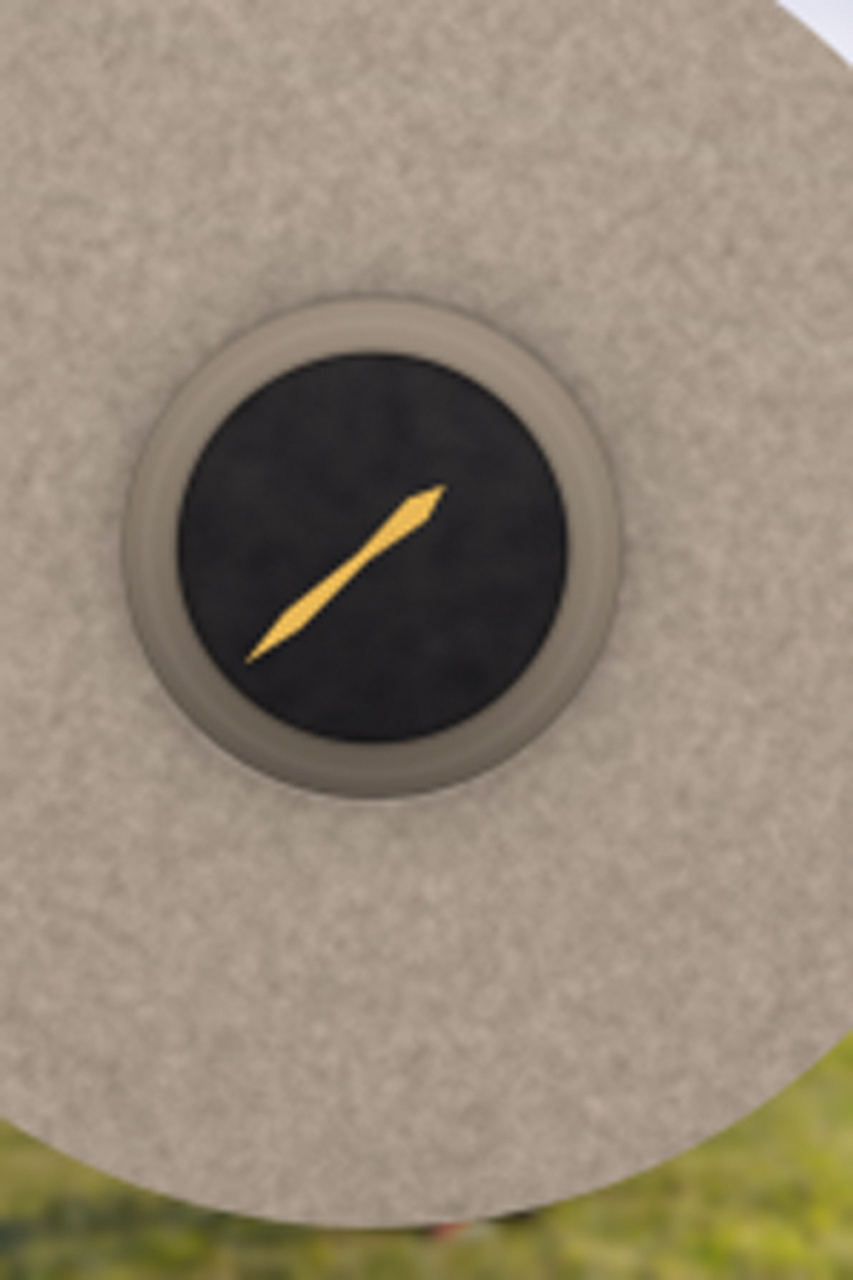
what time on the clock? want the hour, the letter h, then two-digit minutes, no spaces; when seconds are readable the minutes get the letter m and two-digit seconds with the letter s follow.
1h38
